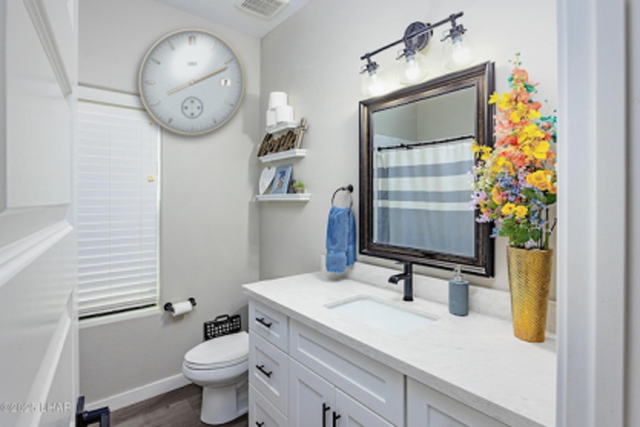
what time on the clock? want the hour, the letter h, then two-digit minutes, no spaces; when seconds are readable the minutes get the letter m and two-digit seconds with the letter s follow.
8h11
